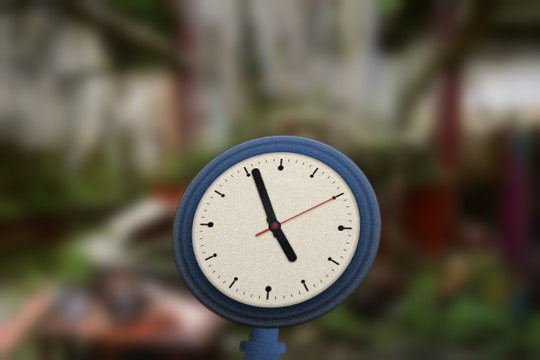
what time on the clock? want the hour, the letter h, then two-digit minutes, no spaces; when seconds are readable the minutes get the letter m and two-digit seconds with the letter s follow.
4h56m10s
